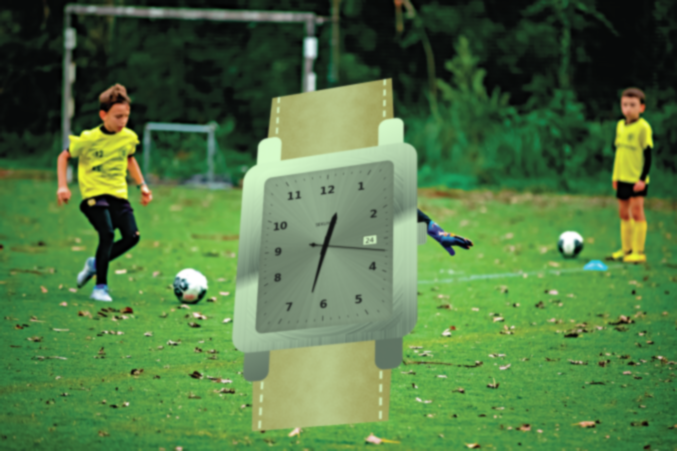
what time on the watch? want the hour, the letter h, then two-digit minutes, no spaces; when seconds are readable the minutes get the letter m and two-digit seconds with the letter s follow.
12h32m17s
